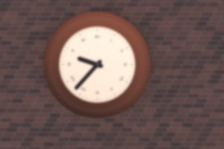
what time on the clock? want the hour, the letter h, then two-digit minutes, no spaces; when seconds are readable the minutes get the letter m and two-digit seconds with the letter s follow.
9h37
